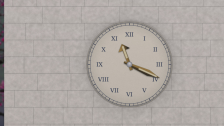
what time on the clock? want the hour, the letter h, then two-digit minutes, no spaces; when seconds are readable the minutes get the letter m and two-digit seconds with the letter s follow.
11h19
